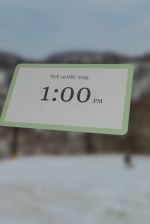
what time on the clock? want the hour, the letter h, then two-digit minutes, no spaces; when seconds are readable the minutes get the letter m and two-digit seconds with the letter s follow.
1h00
